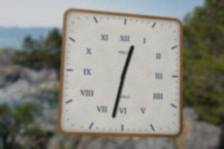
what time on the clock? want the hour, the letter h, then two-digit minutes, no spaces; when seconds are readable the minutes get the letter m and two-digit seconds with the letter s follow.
12h32
